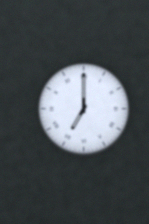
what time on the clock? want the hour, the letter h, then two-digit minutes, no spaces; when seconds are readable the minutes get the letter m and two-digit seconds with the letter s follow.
7h00
